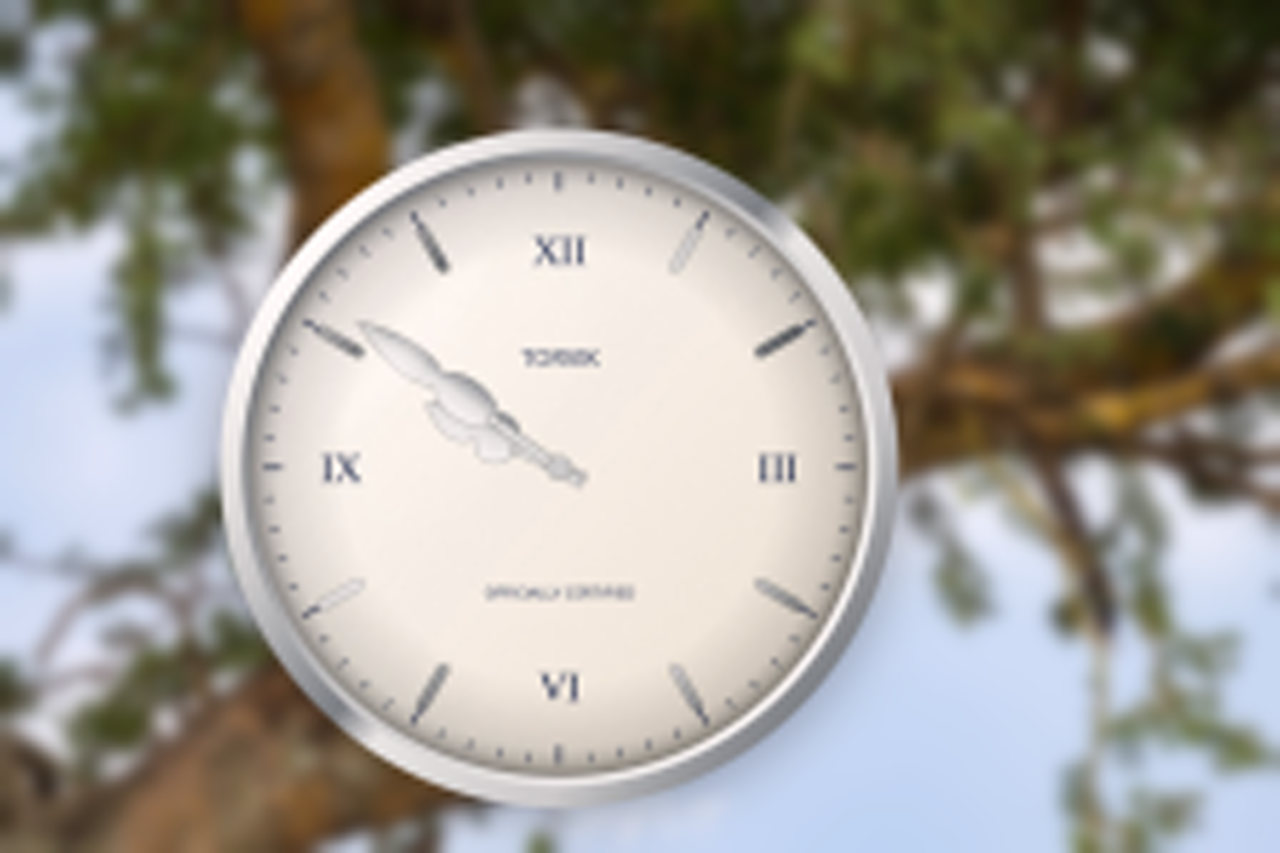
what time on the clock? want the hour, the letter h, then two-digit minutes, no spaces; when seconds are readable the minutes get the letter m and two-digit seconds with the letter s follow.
9h51
